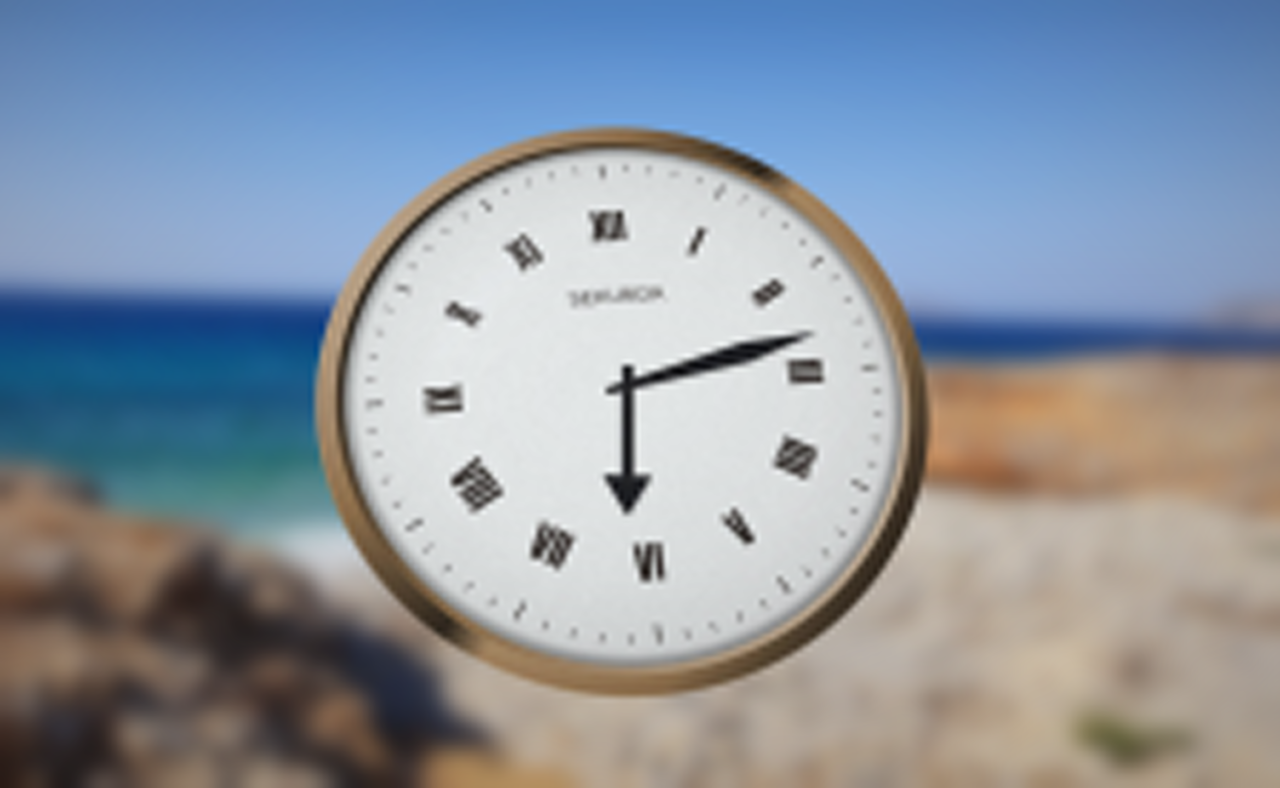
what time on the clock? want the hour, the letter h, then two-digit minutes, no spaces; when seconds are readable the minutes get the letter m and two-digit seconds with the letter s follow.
6h13
